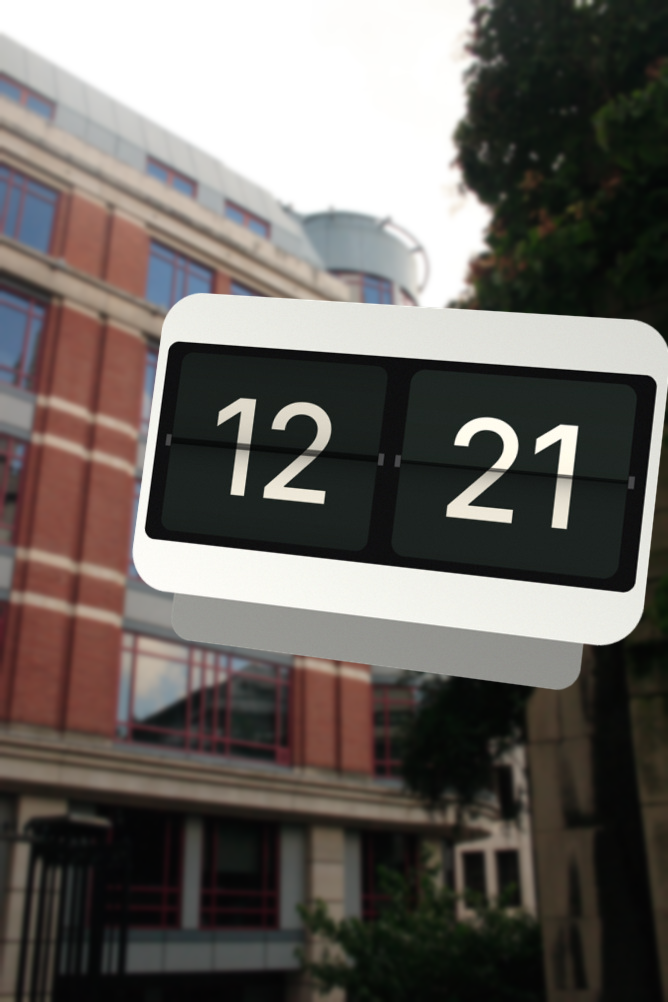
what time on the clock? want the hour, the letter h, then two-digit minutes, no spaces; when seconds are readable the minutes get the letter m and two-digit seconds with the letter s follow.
12h21
